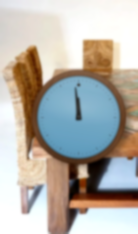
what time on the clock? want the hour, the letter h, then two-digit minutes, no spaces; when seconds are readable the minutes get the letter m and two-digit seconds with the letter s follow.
11h59
